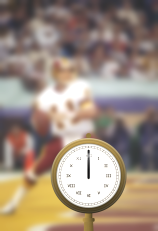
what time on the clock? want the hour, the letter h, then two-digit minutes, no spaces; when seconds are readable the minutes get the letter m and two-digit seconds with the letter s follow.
12h00
